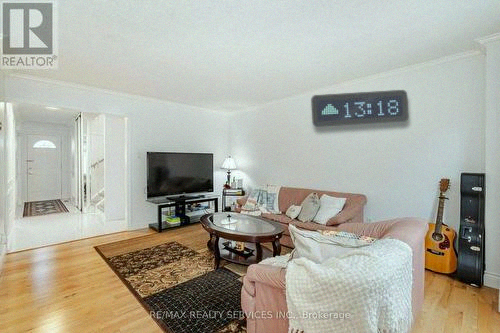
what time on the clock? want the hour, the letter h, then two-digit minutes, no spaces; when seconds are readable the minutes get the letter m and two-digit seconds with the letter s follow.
13h18
